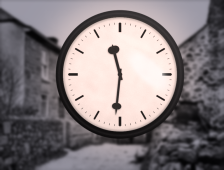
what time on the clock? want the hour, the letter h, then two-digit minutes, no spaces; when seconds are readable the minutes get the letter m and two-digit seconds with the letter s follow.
11h31
